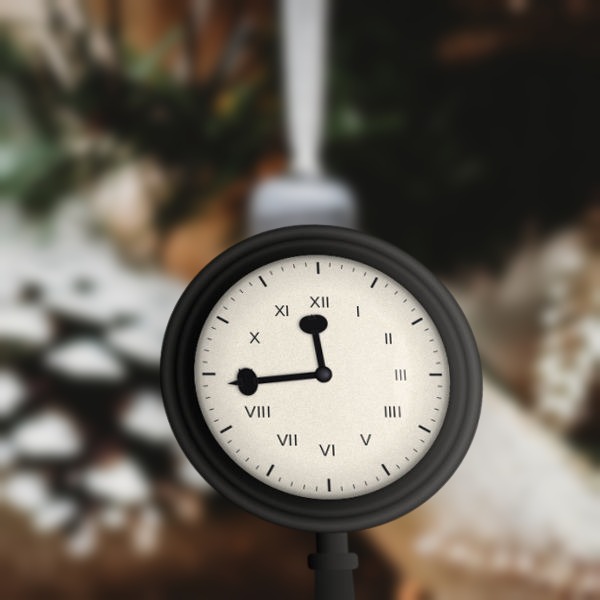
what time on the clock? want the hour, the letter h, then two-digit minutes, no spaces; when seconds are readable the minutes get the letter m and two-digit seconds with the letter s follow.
11h44
